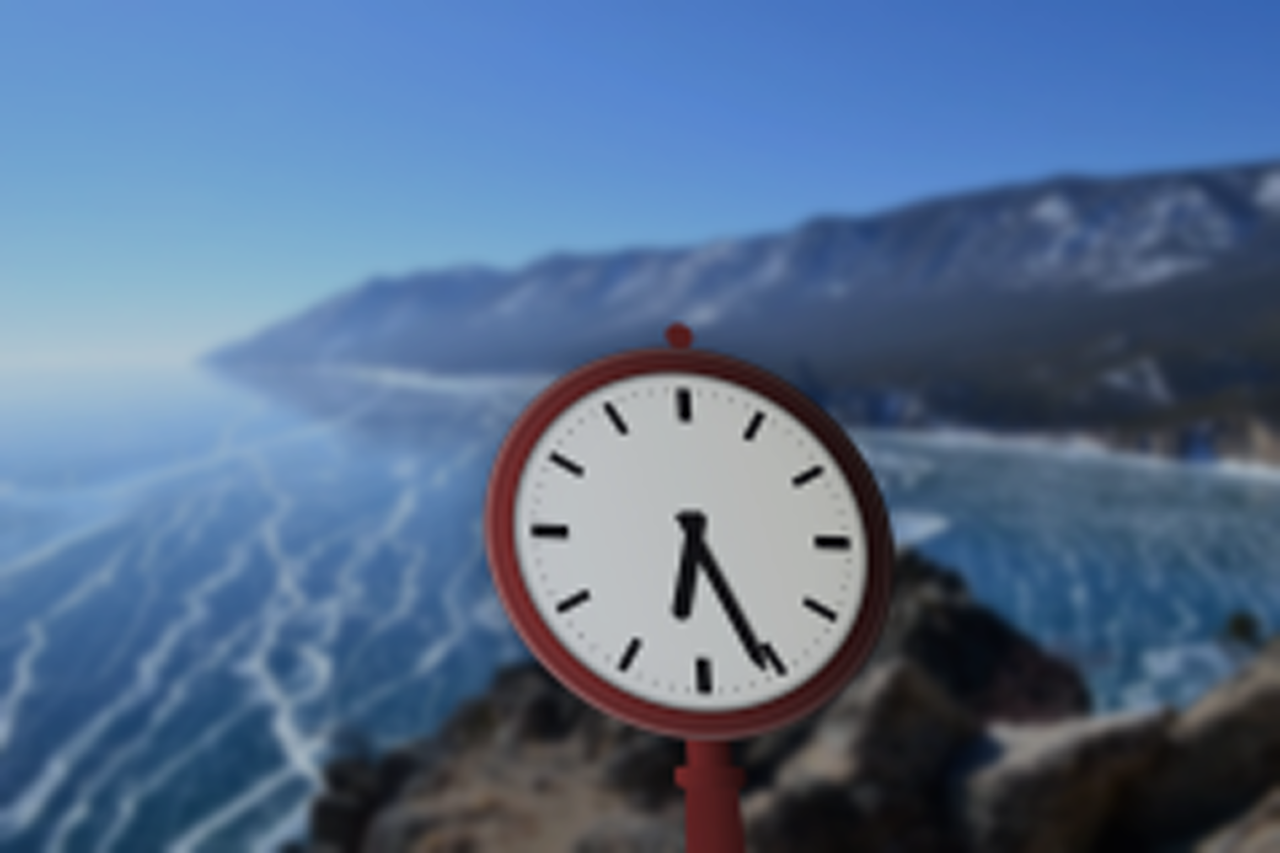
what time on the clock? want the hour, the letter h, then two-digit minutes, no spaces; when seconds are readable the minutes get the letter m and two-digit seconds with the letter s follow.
6h26
